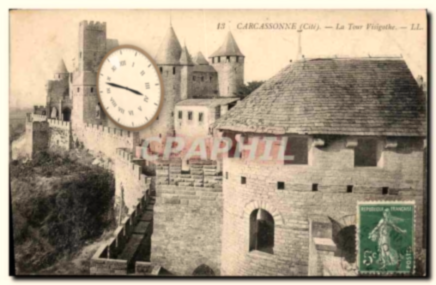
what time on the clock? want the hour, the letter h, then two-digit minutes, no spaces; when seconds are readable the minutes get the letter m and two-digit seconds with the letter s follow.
3h48
